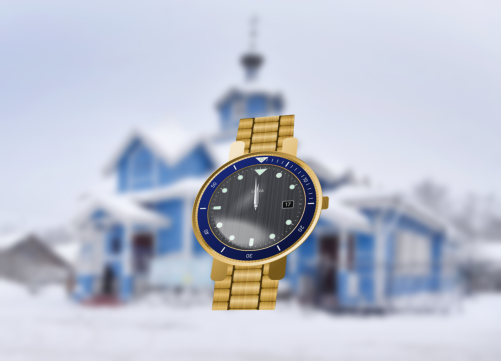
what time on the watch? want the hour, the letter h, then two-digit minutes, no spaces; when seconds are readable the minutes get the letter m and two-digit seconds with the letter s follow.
11h59
